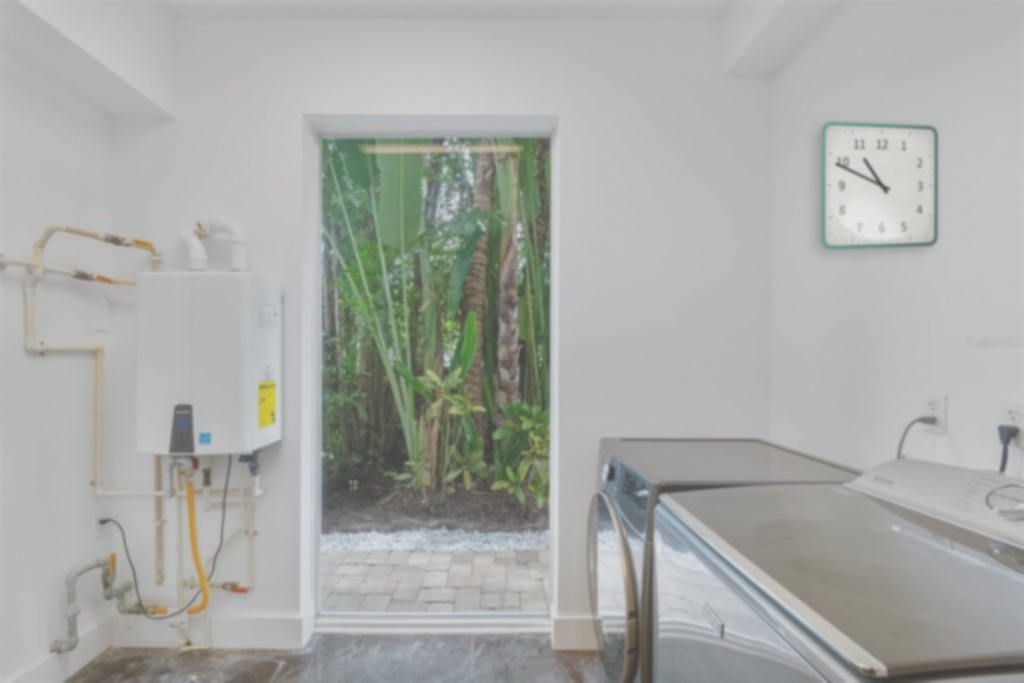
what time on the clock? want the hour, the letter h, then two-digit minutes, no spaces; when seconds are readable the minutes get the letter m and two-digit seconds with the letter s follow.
10h49
